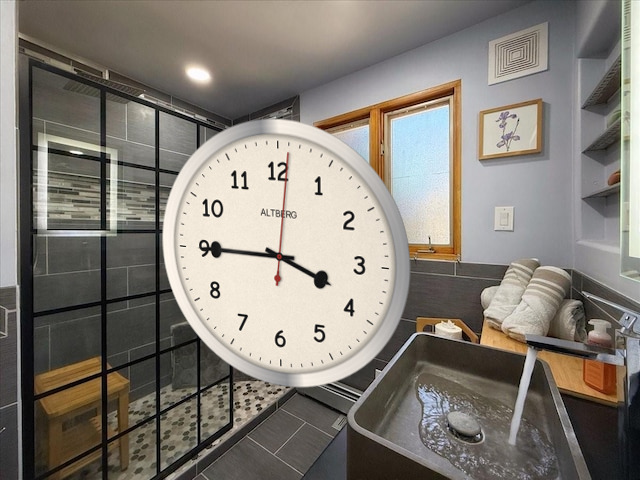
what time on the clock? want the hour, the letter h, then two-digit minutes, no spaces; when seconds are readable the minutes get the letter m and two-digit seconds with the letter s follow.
3h45m01s
